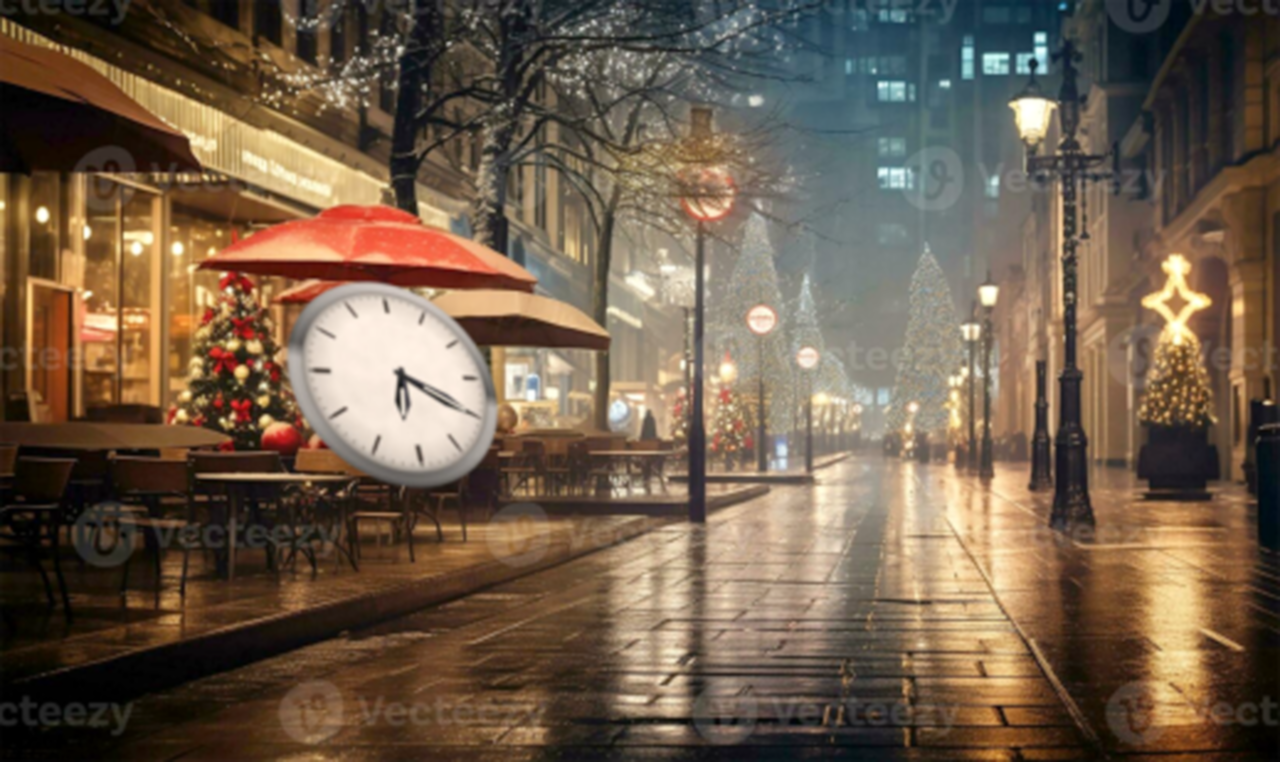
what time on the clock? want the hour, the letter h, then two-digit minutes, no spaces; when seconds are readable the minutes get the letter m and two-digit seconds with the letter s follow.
6h20
